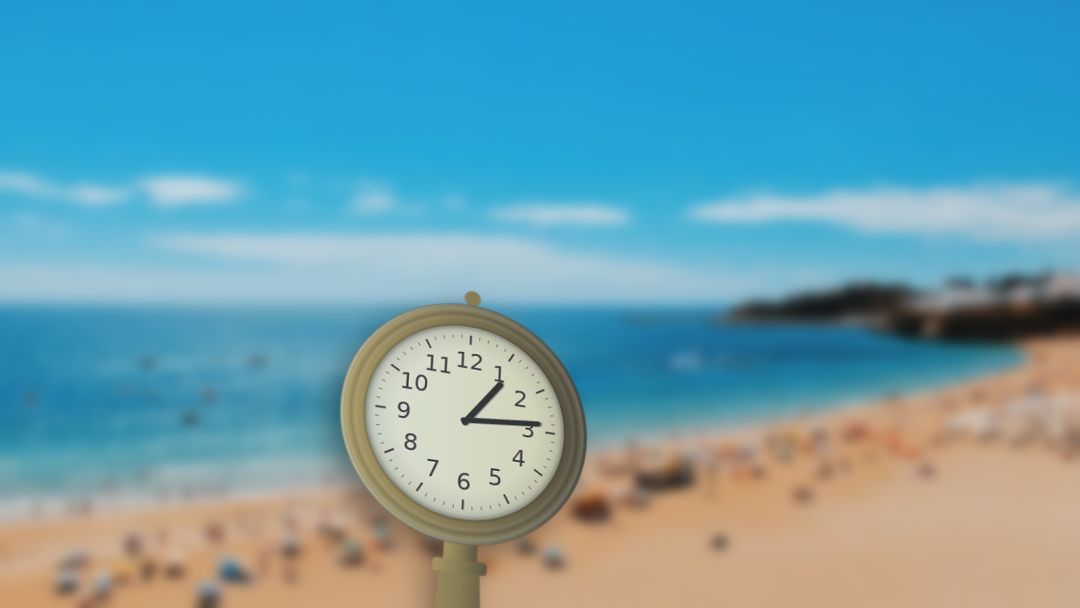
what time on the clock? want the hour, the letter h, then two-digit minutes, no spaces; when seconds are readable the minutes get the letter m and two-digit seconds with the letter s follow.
1h14
